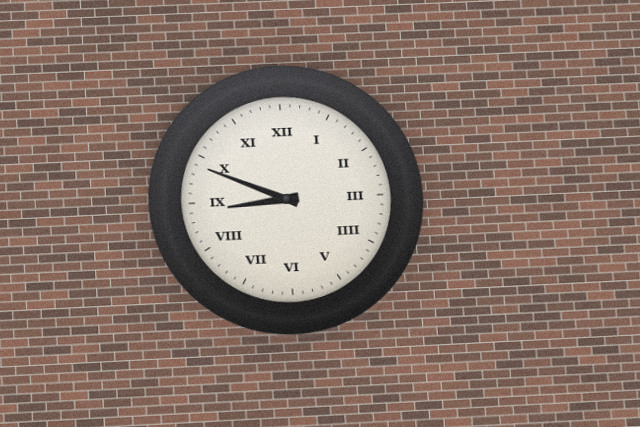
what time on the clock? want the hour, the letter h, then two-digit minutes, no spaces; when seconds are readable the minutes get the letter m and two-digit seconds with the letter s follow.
8h49
